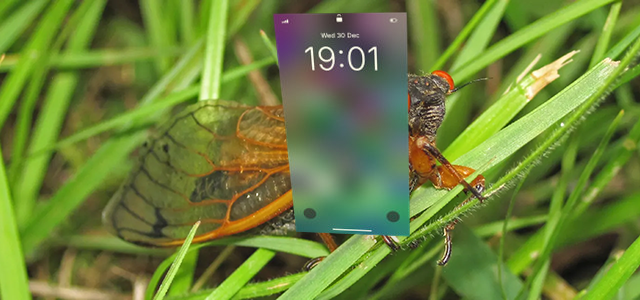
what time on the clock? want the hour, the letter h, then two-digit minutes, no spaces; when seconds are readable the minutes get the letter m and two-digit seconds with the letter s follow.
19h01
